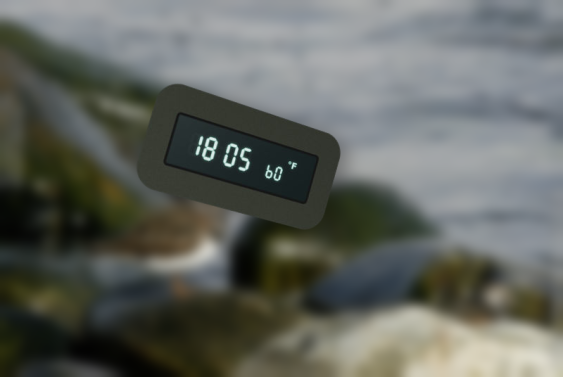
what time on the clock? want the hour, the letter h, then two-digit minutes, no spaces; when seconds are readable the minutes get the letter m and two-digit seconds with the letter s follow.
18h05
